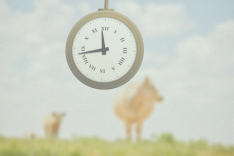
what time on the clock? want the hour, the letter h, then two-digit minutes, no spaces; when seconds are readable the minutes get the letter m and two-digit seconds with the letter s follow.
11h43
